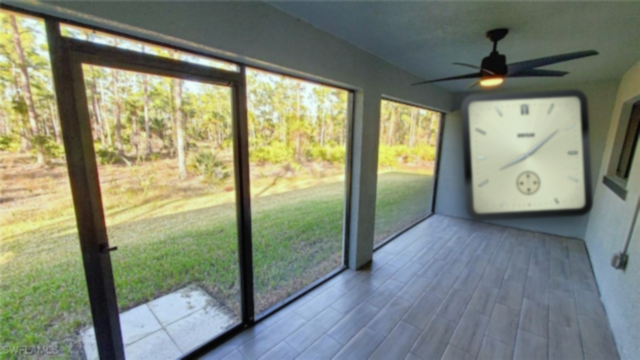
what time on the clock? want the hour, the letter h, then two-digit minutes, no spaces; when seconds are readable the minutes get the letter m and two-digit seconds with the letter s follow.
8h09
